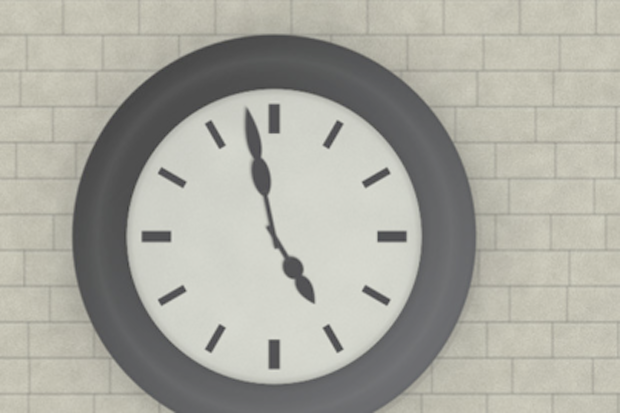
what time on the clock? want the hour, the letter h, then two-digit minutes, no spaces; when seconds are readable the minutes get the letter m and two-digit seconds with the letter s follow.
4h58
